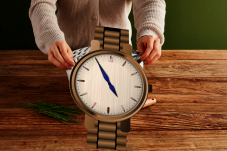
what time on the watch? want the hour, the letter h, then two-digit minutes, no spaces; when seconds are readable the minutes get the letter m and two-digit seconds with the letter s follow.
4h55
